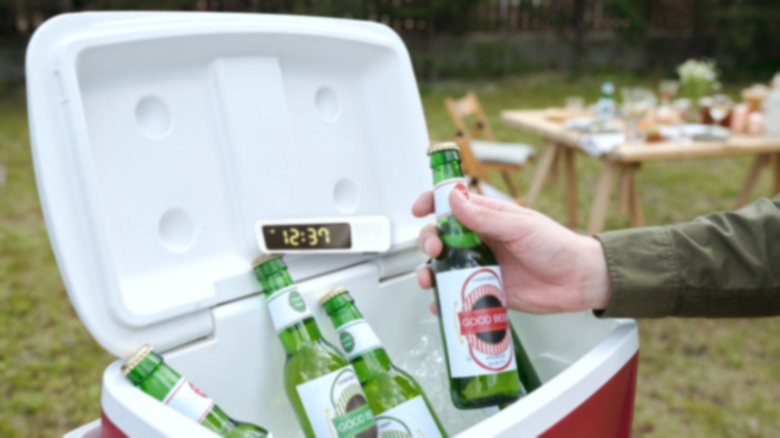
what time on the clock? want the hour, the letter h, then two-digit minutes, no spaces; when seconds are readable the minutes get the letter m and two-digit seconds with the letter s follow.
12h37
